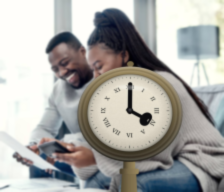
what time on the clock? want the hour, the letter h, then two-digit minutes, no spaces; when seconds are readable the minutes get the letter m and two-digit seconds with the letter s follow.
4h00
